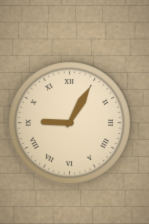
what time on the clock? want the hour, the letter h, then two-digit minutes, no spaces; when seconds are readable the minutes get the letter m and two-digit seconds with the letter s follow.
9h05
